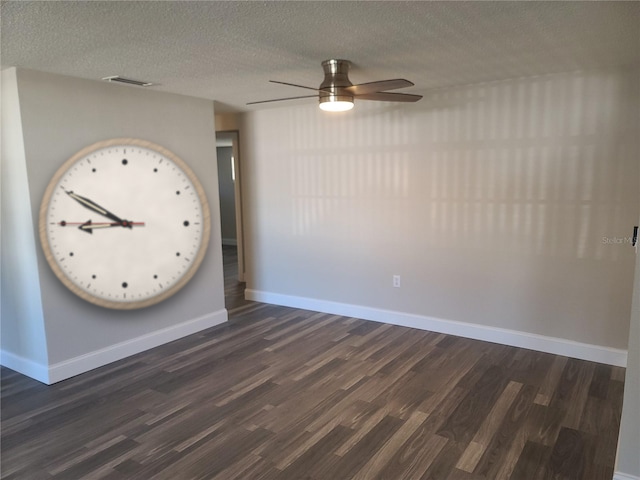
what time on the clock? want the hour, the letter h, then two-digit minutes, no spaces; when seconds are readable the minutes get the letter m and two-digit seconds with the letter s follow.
8h49m45s
